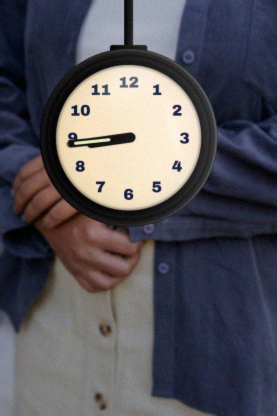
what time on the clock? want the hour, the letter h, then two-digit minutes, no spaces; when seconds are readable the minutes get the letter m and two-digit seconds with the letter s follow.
8h44
